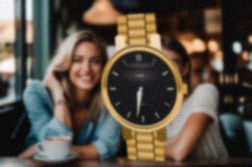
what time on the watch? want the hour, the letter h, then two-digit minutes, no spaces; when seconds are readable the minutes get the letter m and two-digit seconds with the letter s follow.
6h32
